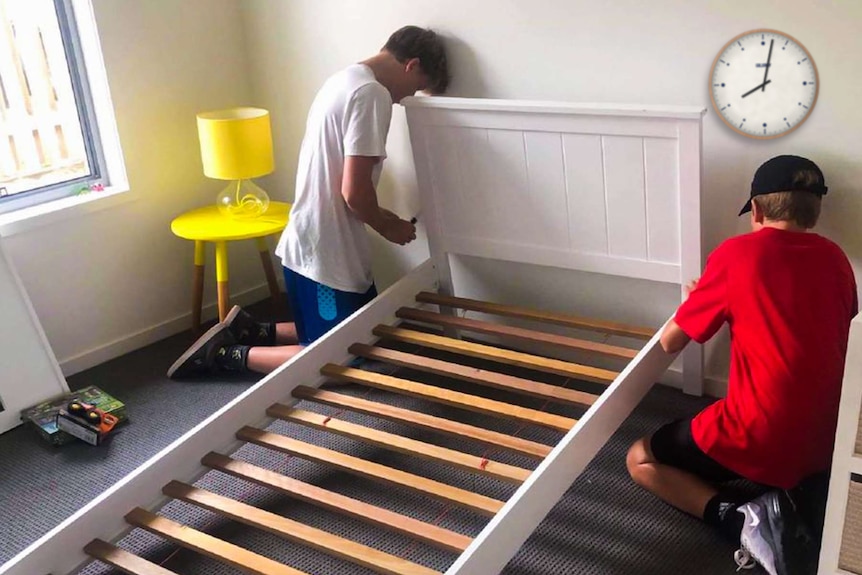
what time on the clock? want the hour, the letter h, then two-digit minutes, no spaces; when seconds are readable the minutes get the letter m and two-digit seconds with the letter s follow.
8h02
